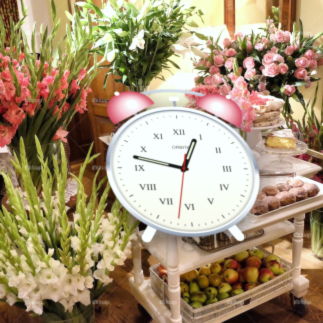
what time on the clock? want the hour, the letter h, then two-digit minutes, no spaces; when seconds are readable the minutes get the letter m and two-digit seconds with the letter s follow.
12h47m32s
